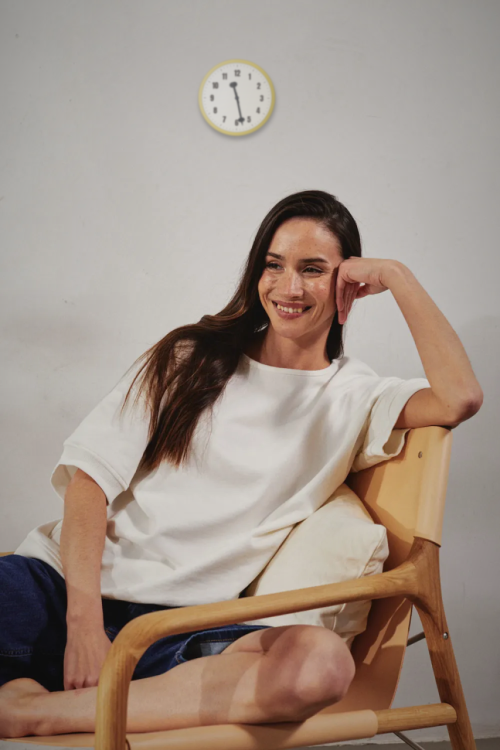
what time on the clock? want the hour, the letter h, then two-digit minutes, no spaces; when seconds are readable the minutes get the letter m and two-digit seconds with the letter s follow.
11h28
